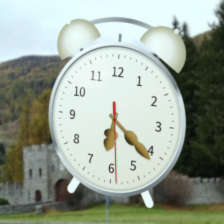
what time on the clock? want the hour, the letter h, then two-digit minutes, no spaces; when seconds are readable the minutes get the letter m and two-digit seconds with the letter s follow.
6h21m29s
